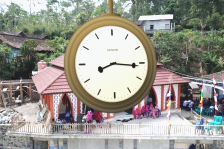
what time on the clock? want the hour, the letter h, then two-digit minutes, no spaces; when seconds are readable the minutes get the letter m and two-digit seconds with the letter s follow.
8h16
